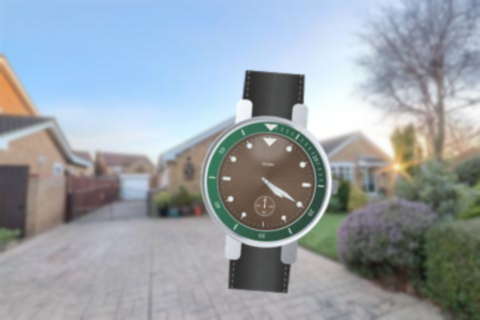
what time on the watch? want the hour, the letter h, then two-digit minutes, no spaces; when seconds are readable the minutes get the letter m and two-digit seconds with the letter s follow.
4h20
